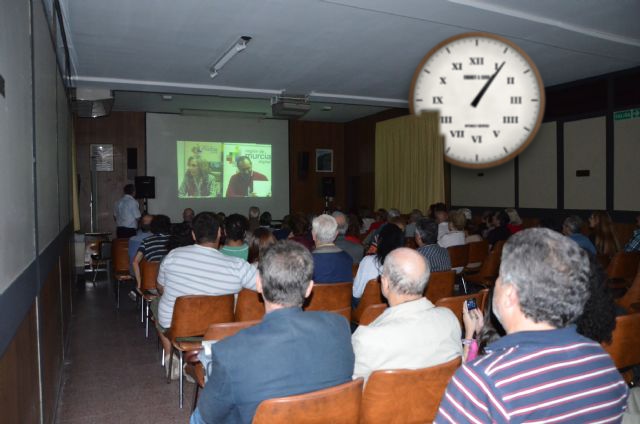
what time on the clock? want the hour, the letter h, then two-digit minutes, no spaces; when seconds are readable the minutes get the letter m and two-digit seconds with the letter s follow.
1h06
